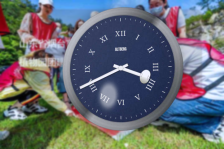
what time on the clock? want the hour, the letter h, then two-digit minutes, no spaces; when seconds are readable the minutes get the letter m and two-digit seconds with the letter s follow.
3h41
